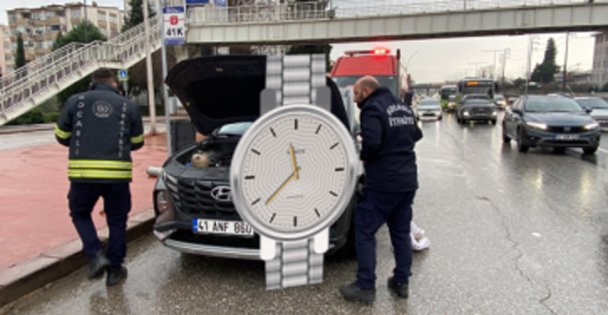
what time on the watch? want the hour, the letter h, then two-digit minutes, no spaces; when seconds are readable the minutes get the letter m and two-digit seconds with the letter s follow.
11h38
